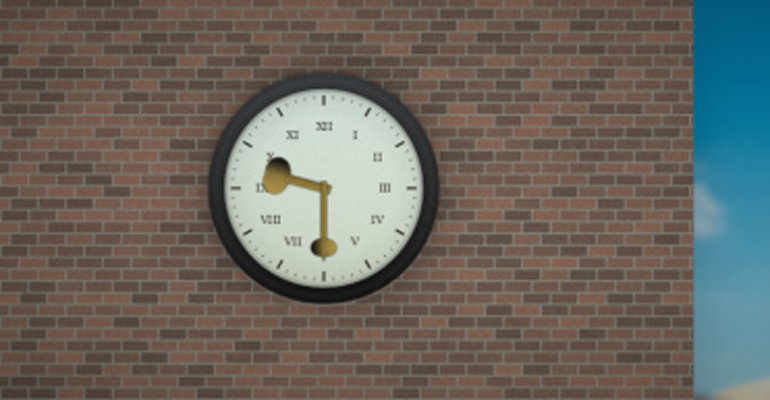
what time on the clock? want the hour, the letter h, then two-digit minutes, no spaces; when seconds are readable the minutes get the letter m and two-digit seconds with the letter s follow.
9h30
